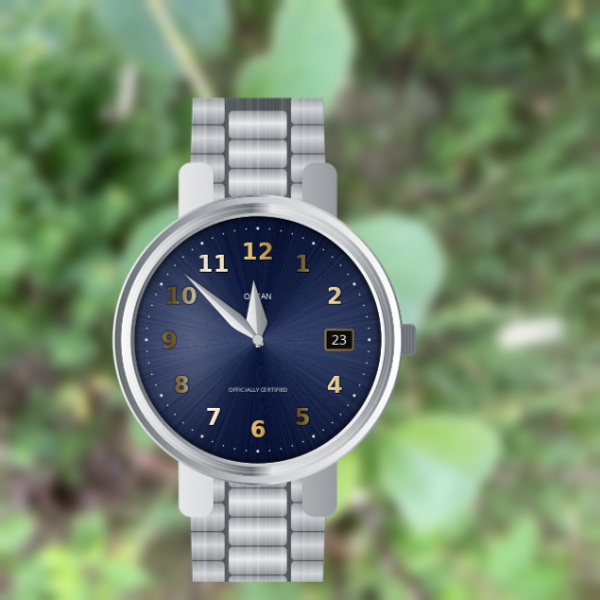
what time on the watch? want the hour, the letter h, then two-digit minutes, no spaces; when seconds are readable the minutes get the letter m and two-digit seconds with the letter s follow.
11h52
